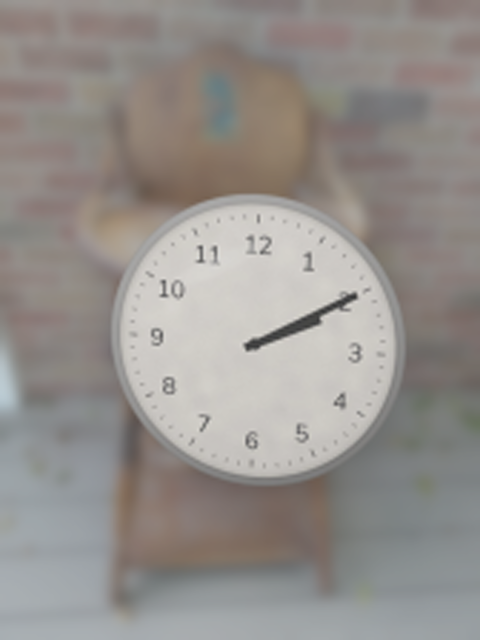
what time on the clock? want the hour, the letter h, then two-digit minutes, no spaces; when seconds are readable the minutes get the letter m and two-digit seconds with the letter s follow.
2h10
